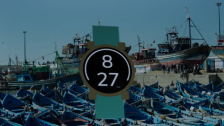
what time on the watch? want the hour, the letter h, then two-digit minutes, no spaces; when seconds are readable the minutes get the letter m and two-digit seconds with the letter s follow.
8h27
